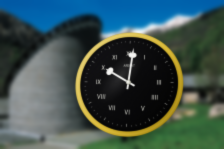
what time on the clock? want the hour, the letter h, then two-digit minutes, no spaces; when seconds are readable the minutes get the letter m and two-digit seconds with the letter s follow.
10h01
